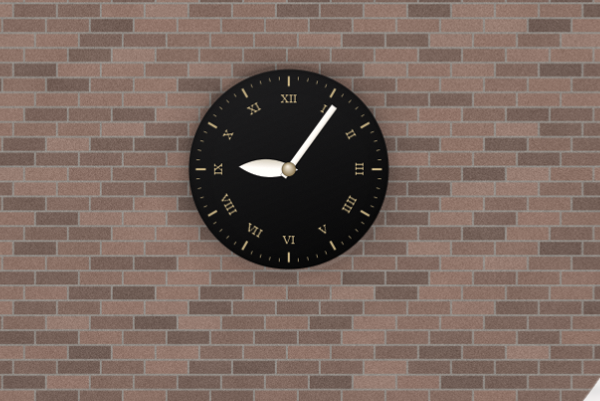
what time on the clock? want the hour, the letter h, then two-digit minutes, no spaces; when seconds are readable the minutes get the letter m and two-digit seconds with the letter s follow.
9h06
